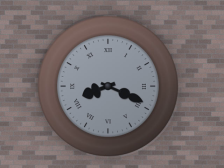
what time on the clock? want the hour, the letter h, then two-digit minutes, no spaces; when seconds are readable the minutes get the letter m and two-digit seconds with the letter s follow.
8h19
